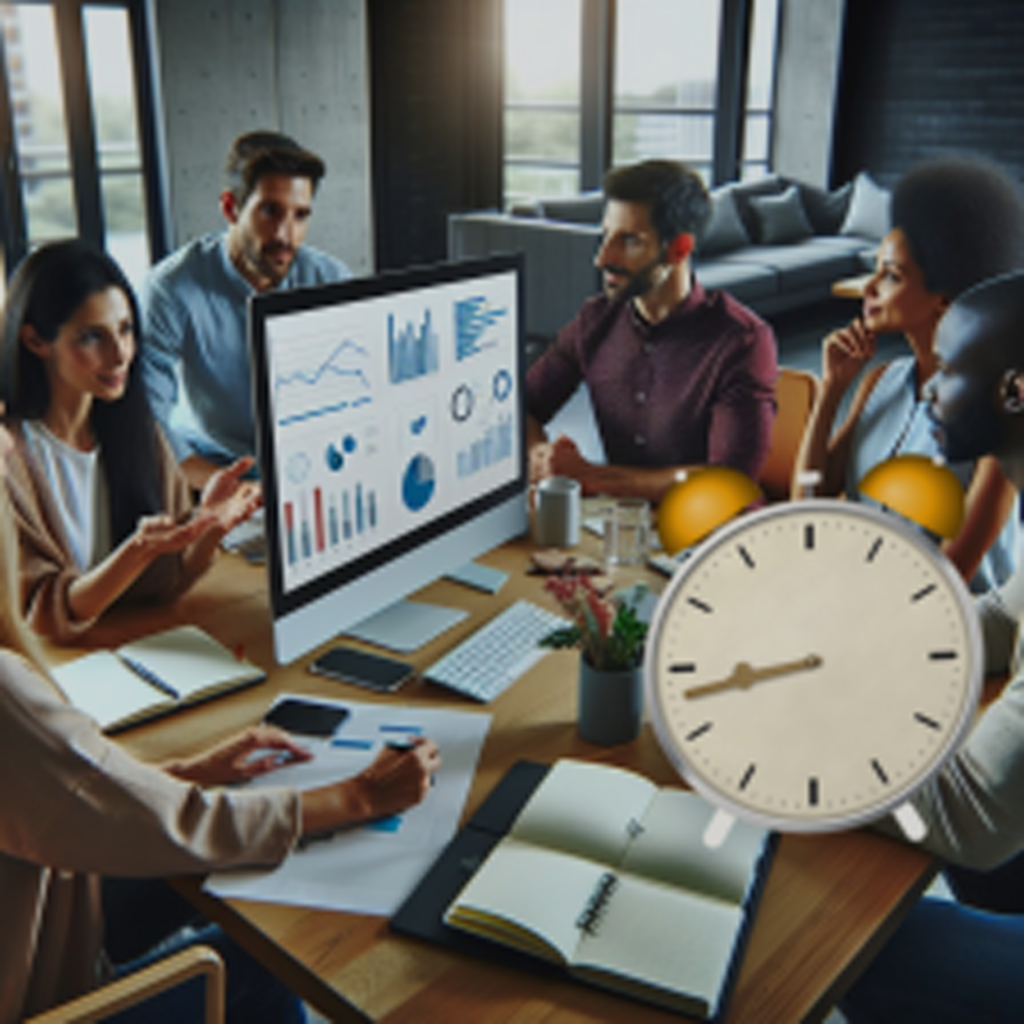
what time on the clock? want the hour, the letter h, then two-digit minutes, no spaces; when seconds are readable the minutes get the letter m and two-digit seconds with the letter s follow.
8h43
